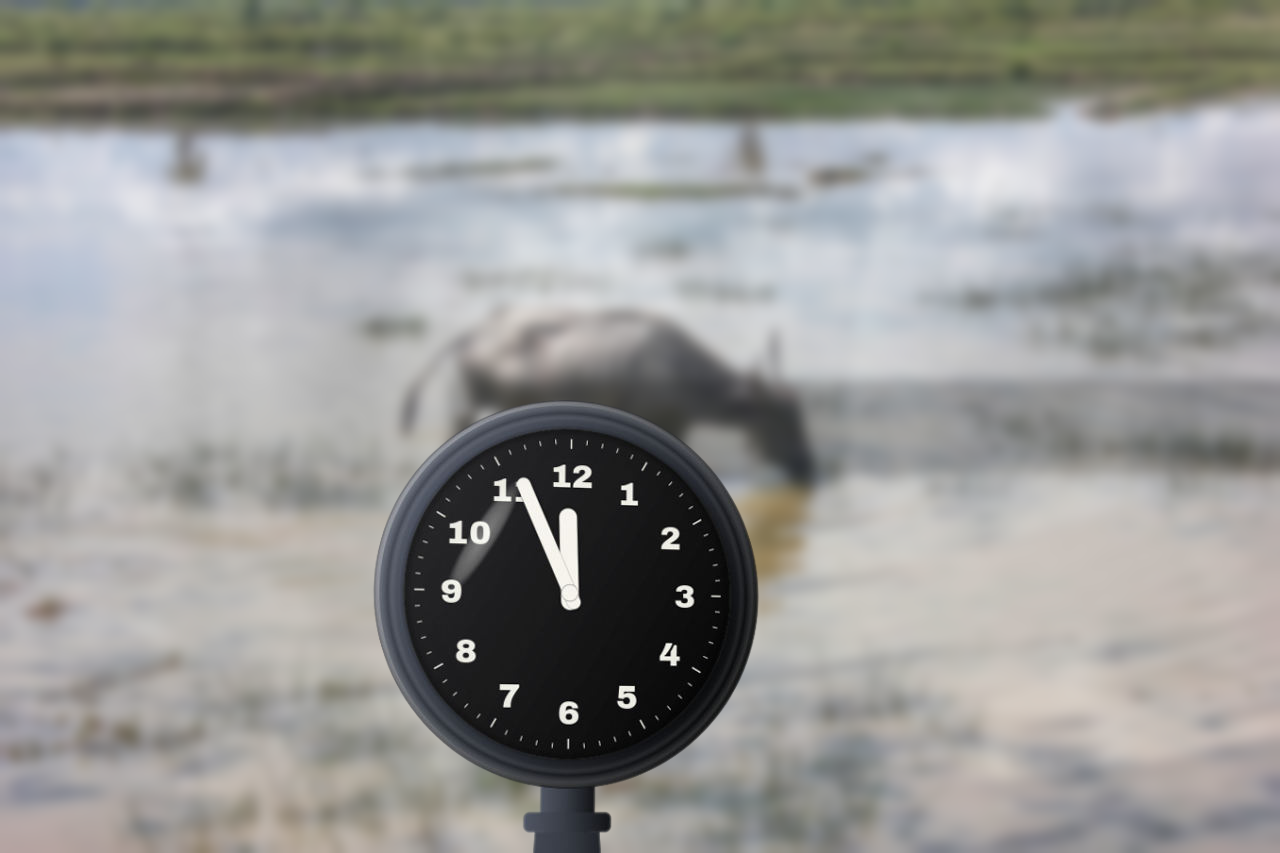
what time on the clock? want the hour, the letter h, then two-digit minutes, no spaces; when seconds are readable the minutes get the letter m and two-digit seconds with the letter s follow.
11h56
